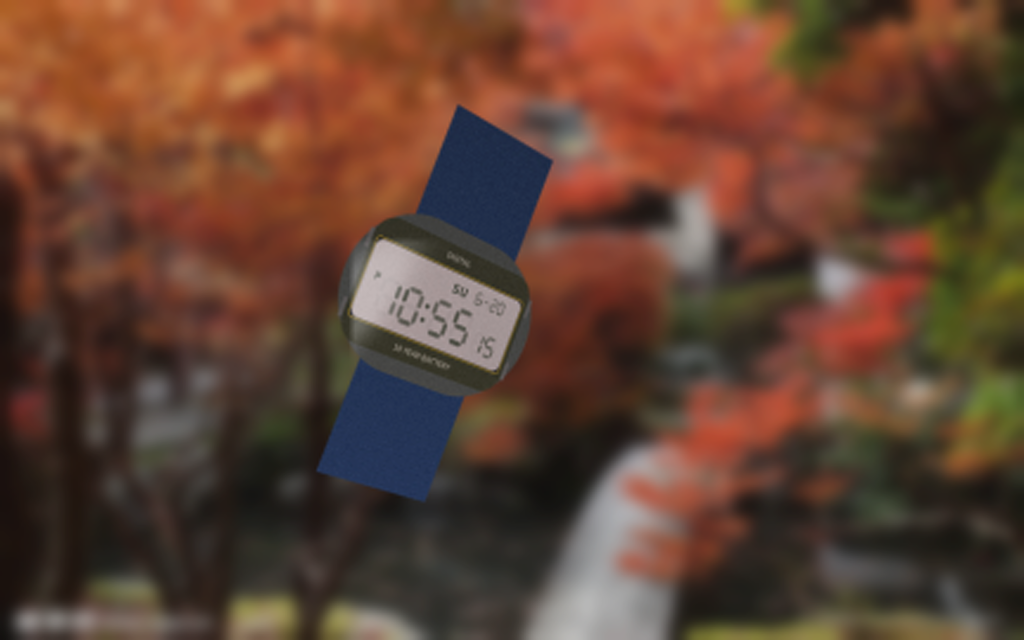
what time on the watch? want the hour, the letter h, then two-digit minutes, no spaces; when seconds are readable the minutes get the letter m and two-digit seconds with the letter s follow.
10h55m15s
